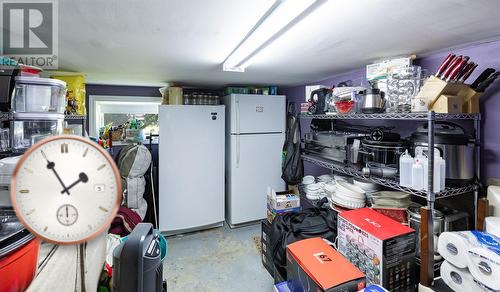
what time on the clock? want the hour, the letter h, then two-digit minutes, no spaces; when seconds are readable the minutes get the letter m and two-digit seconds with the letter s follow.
1h55
